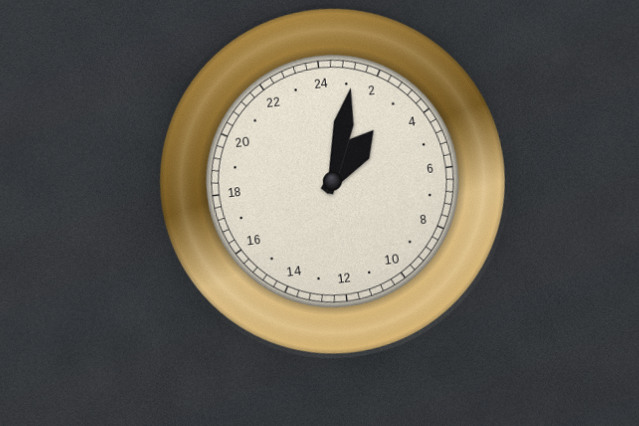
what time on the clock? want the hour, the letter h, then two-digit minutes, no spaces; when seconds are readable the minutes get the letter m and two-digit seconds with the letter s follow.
3h03
